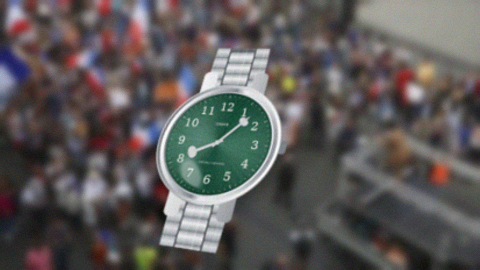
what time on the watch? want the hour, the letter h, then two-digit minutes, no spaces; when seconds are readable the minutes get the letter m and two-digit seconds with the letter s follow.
8h07
